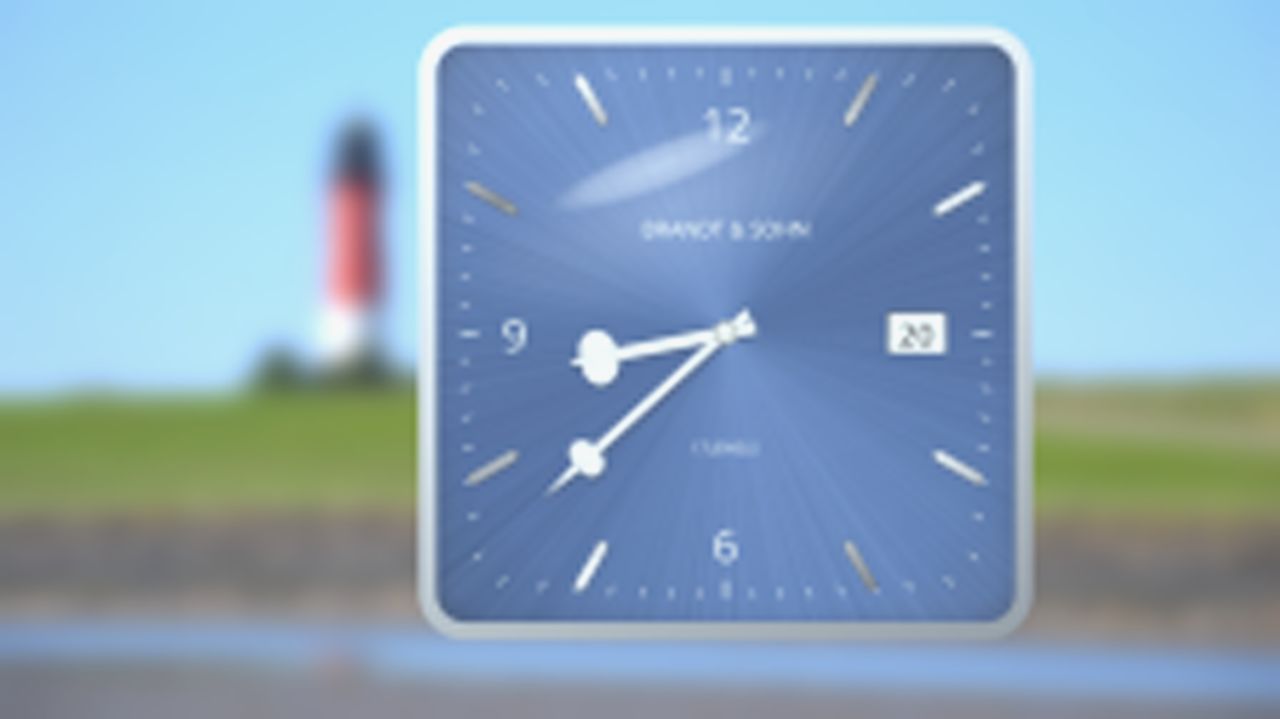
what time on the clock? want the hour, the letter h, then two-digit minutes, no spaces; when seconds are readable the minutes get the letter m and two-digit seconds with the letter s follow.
8h38
